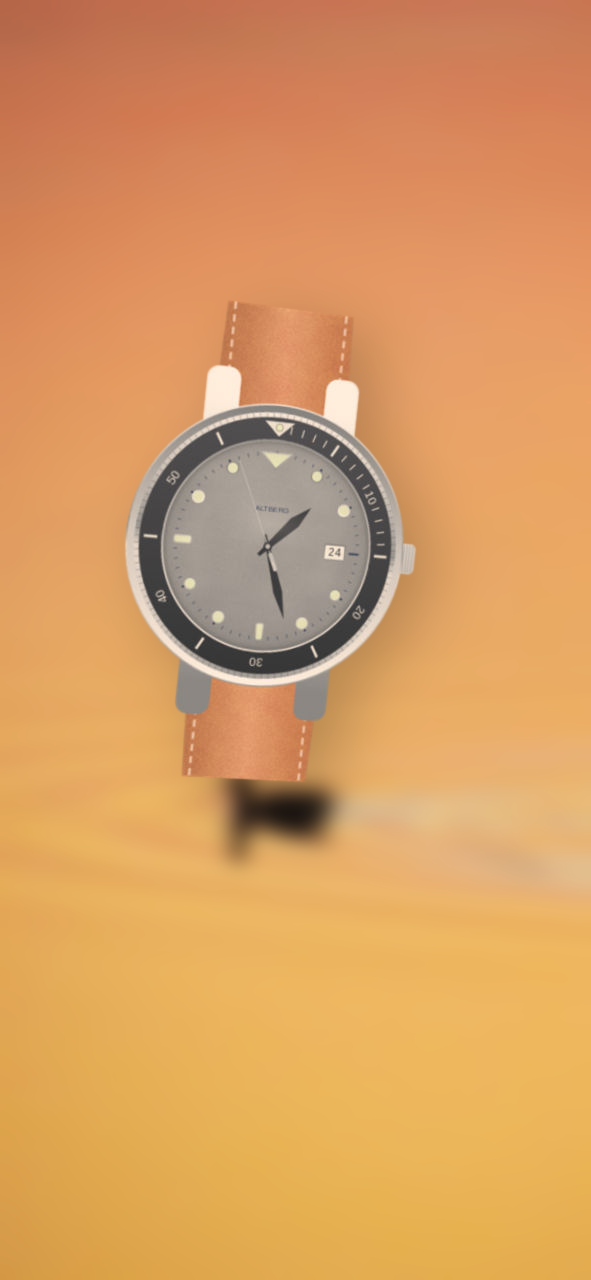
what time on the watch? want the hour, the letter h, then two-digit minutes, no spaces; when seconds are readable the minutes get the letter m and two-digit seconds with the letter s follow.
1h26m56s
